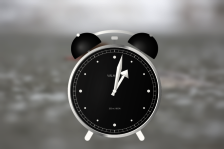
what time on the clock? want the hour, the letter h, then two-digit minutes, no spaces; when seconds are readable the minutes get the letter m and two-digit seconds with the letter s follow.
1h02
